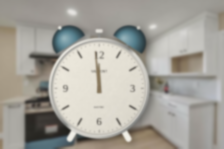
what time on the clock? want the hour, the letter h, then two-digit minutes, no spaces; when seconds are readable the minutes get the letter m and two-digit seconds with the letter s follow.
11h59
